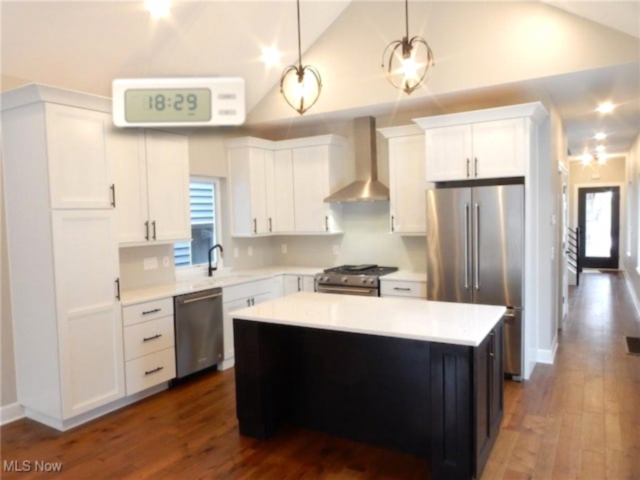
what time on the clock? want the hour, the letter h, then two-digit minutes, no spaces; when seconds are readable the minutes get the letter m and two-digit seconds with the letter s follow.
18h29
